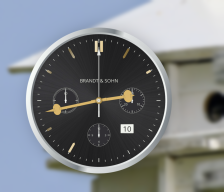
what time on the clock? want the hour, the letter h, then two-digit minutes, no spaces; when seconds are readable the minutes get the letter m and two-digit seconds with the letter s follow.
2h43
